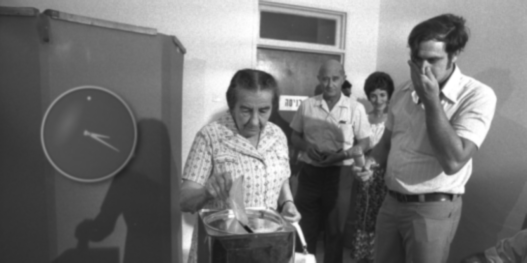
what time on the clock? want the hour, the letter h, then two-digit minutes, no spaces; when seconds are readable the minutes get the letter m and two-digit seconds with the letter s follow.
3h20
